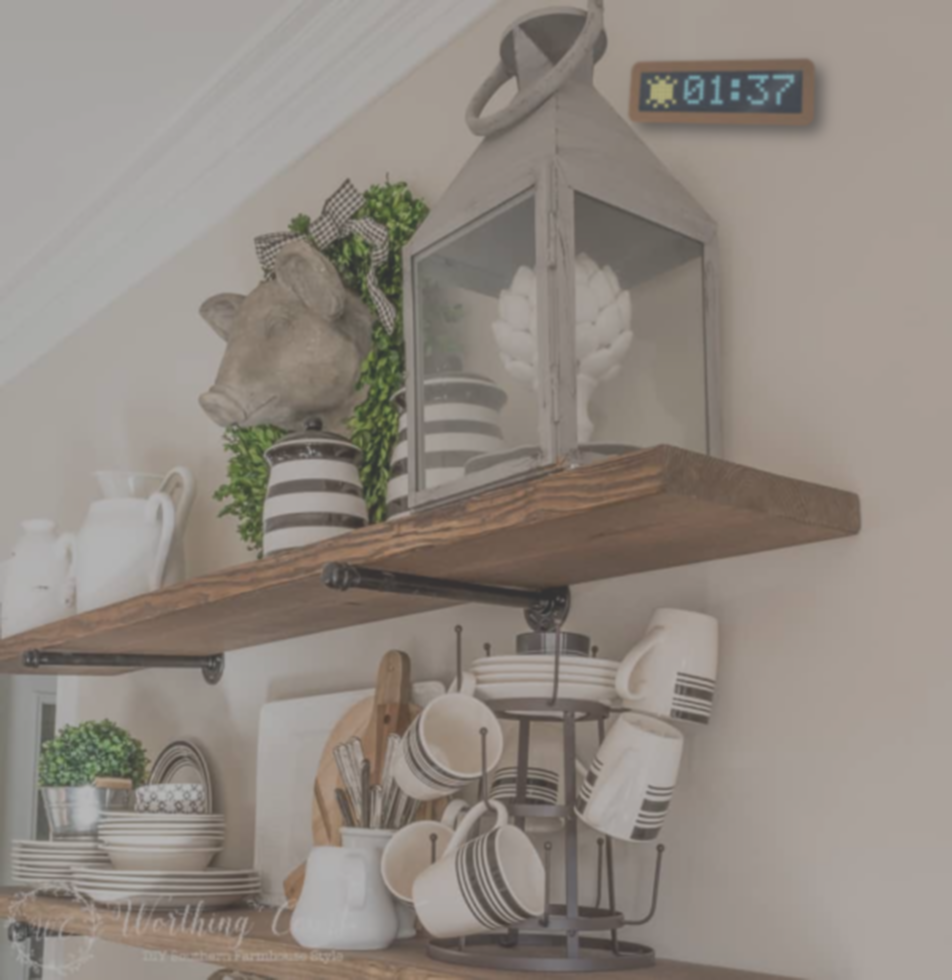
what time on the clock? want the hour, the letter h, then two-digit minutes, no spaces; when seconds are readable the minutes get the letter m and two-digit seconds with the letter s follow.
1h37
